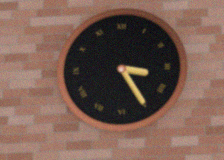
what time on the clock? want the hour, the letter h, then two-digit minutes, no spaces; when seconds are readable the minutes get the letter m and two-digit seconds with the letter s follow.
3h25
